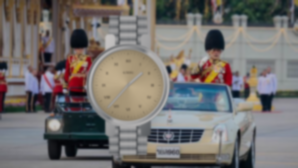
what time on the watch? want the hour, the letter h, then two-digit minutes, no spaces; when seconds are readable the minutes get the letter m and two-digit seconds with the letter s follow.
1h37
